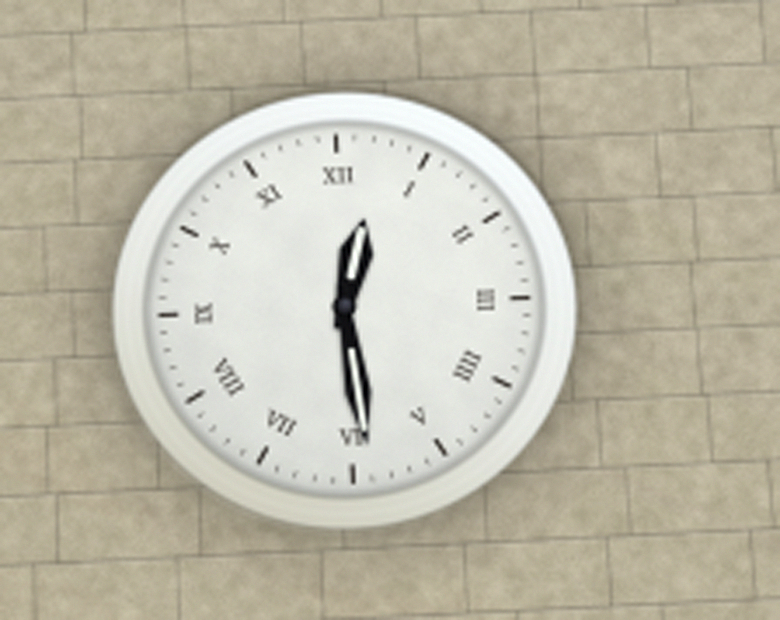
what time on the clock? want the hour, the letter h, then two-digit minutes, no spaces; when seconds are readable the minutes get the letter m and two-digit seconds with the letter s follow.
12h29
